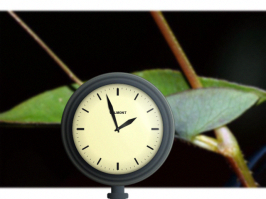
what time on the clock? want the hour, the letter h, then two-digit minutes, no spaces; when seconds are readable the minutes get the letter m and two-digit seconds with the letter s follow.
1h57
